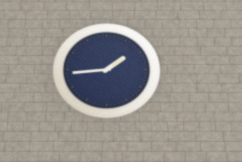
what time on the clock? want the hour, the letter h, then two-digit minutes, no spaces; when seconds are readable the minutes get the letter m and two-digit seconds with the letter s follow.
1h44
